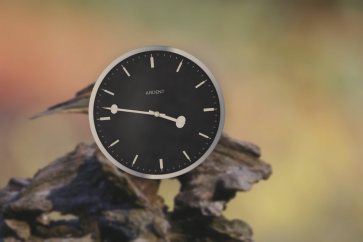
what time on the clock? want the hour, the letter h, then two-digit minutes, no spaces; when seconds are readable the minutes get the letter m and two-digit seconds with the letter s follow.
3h47
